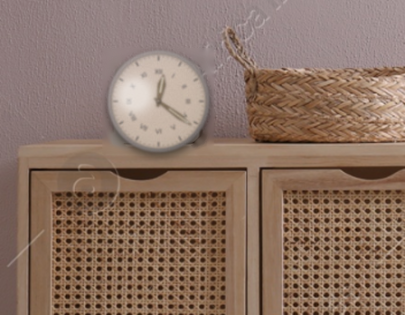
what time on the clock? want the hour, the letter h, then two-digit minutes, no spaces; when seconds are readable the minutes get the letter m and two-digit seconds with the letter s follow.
12h21
